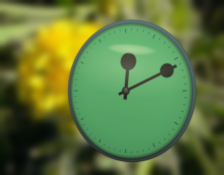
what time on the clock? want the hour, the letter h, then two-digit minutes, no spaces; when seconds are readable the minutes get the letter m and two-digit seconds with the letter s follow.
12h11
